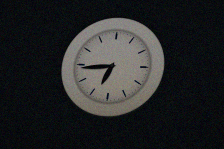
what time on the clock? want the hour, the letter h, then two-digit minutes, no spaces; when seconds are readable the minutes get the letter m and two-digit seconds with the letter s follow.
6h44
